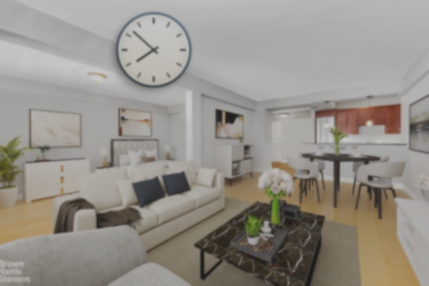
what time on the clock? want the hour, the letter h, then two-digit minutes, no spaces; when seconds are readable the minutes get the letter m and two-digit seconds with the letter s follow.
7h52
